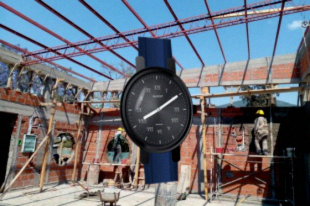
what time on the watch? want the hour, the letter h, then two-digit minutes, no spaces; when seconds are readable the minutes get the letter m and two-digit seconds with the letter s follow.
8h10
